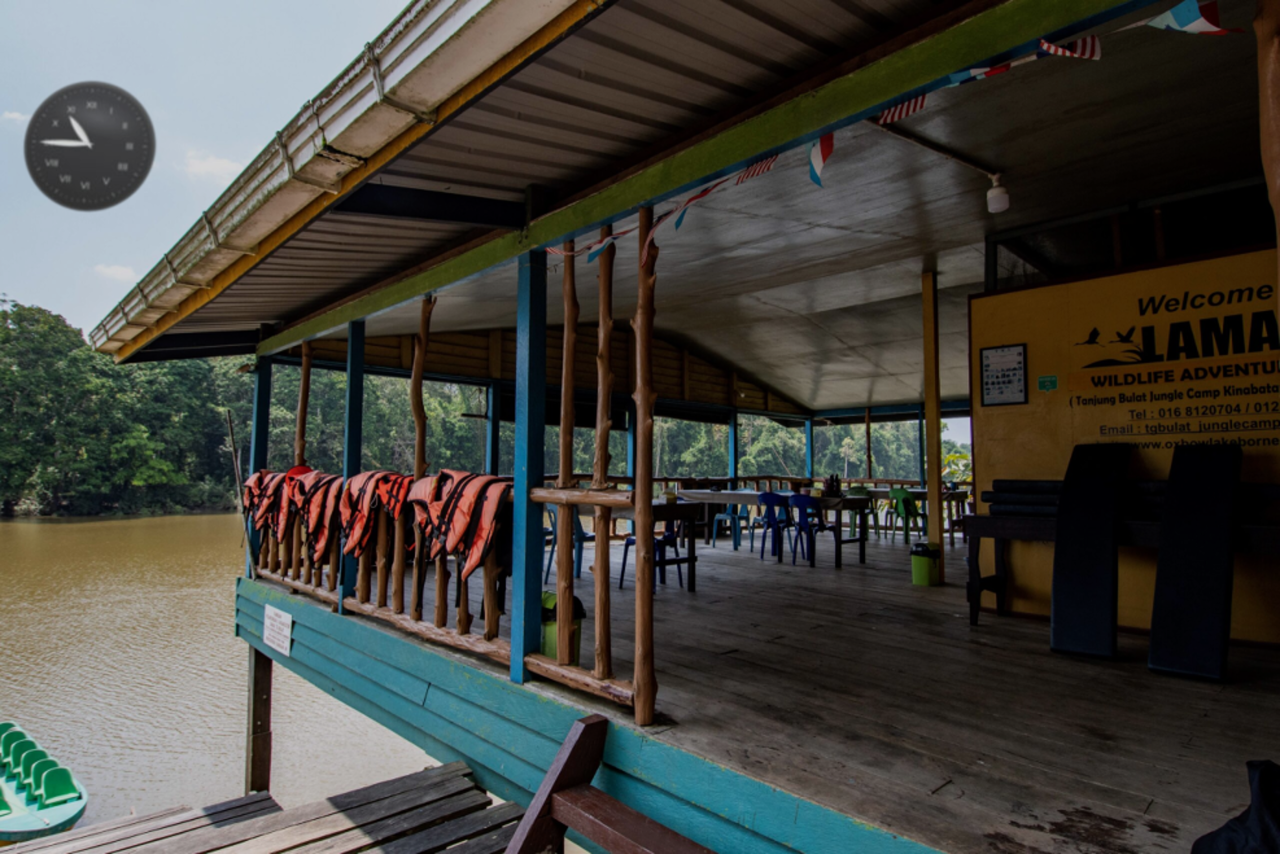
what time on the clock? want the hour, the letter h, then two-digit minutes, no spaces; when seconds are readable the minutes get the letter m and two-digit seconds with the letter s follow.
10h45
